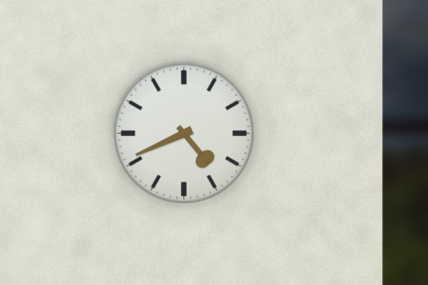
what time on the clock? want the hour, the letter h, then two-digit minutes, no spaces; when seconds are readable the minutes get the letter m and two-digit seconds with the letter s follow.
4h41
